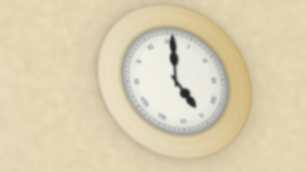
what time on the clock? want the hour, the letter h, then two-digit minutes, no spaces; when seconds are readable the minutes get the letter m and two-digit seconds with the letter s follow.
5h01
